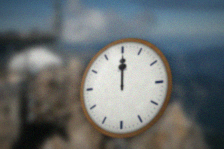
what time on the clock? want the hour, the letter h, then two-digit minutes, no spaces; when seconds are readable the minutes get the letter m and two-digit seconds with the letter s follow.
12h00
